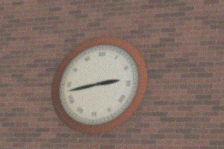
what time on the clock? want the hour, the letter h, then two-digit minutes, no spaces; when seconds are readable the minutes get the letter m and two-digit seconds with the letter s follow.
2h43
